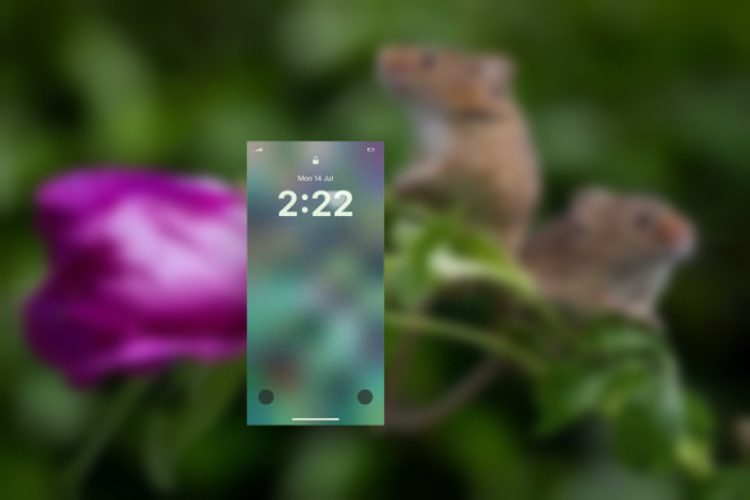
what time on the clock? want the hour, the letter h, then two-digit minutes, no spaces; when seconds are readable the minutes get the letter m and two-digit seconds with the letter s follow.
2h22
